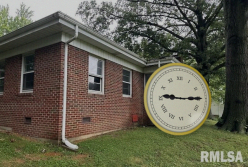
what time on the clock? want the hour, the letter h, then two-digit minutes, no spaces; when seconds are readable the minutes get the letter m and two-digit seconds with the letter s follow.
9h15
